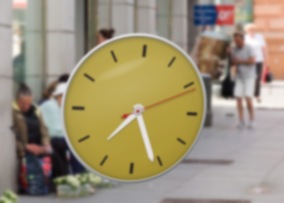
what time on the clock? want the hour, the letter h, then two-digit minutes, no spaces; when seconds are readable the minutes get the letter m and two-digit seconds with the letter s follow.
7h26m11s
